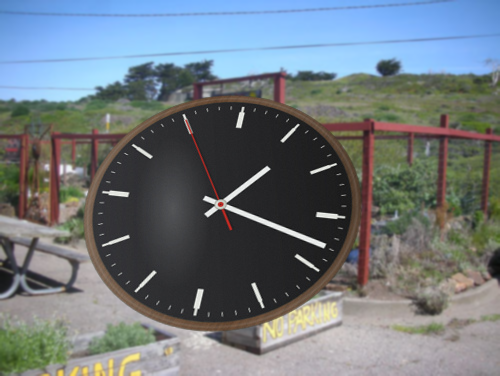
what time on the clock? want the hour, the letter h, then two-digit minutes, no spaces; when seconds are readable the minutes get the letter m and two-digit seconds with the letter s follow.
1h17m55s
